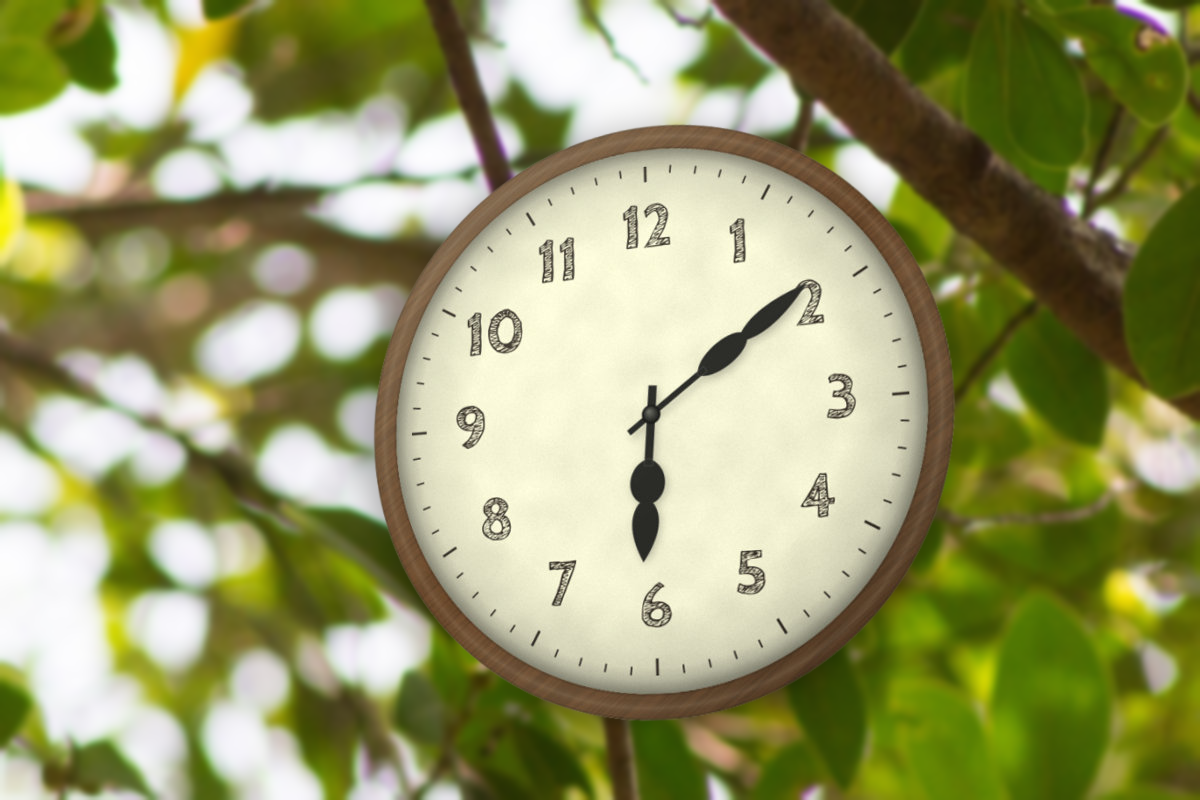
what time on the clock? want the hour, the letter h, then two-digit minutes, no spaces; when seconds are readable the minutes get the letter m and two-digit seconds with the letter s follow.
6h09
